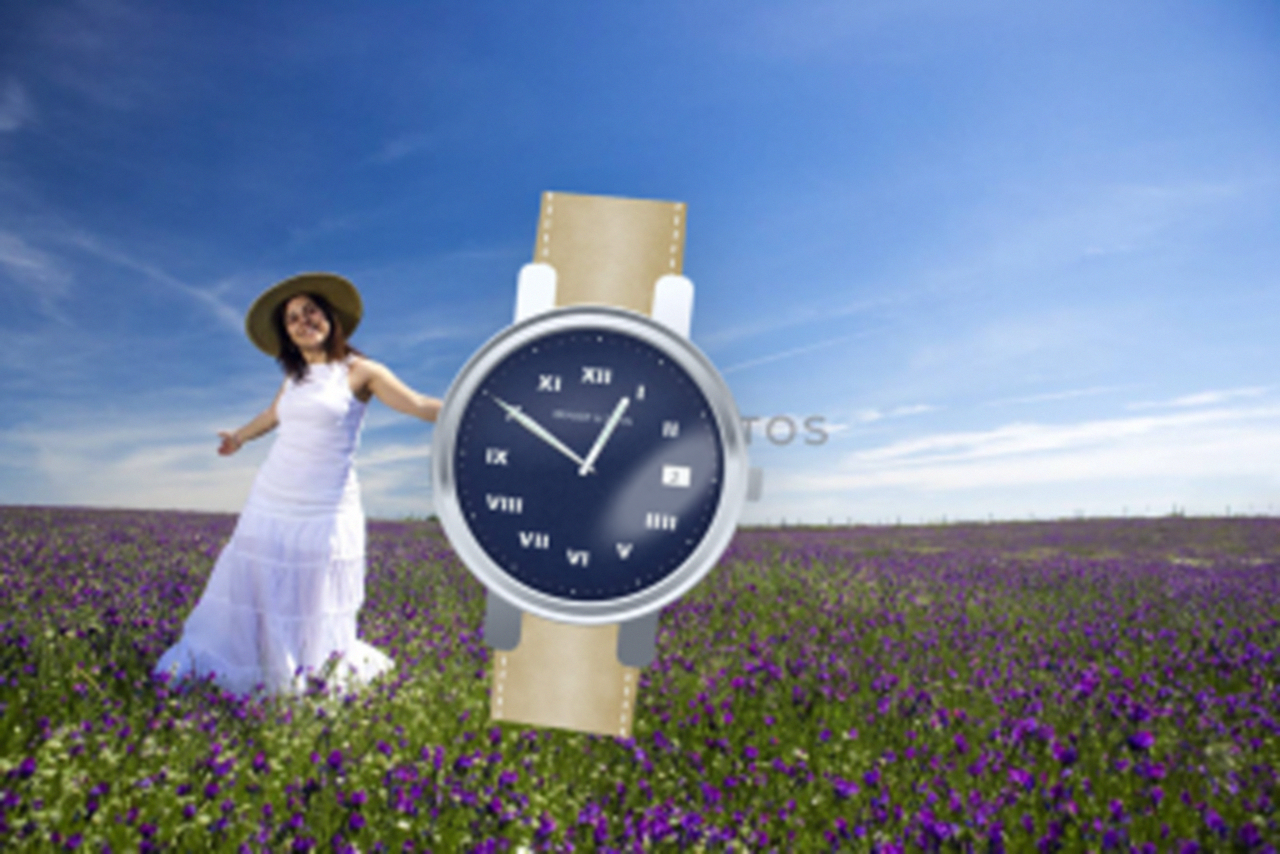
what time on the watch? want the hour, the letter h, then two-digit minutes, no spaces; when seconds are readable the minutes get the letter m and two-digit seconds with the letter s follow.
12h50
